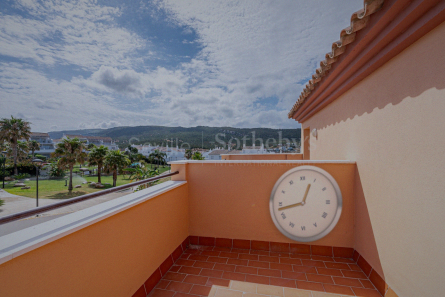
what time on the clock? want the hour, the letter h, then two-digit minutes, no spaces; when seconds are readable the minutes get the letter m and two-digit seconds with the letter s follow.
12h43
